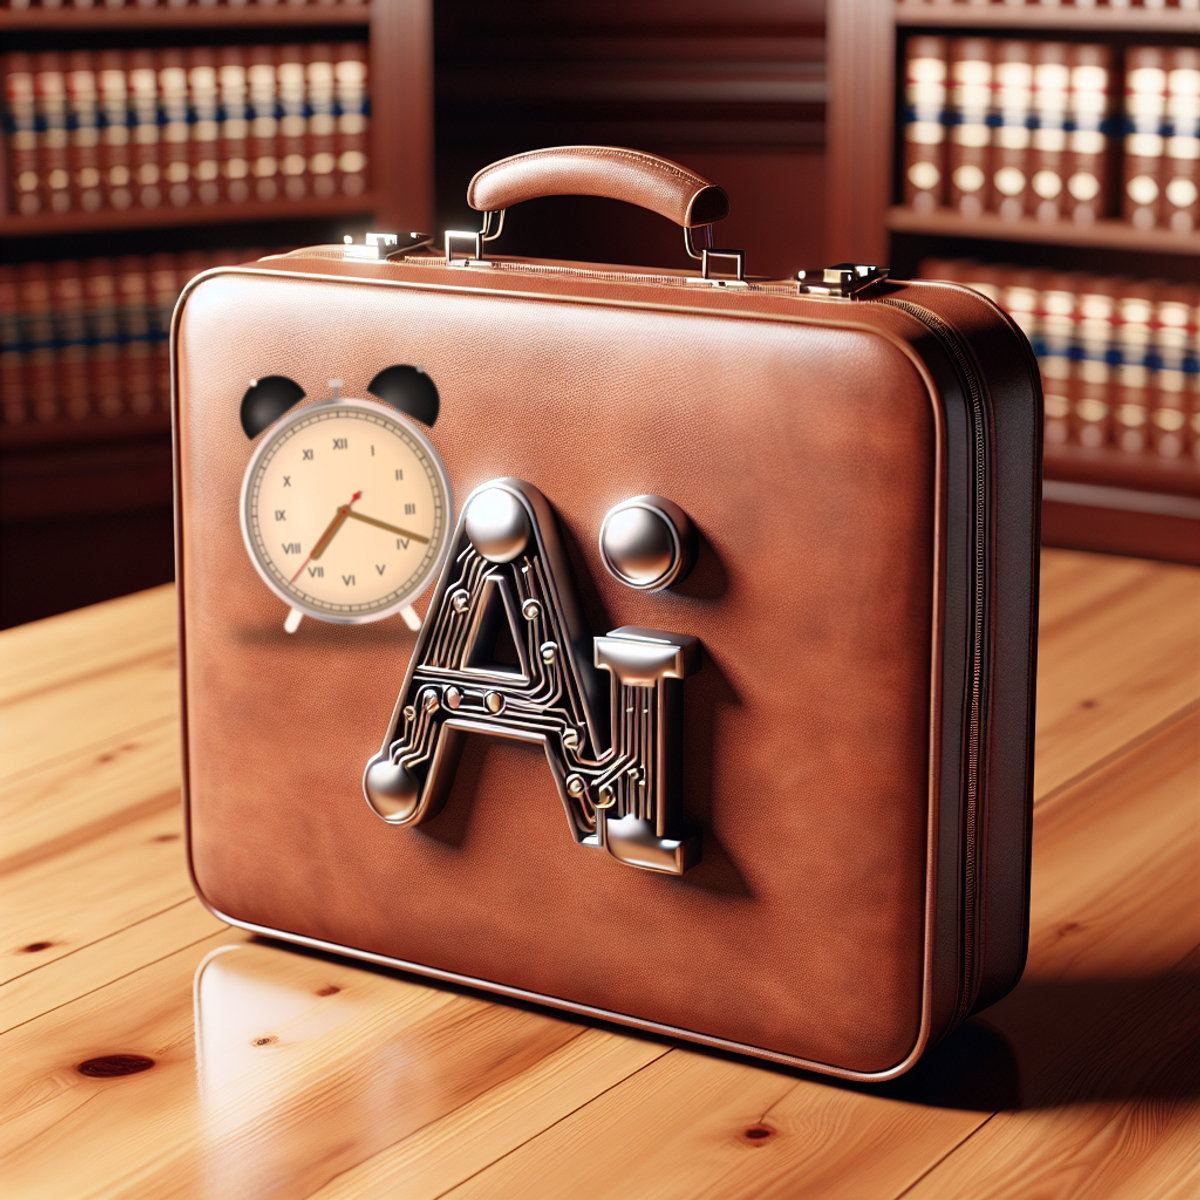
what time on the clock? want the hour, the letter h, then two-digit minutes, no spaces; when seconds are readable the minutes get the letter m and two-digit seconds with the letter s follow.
7h18m37s
